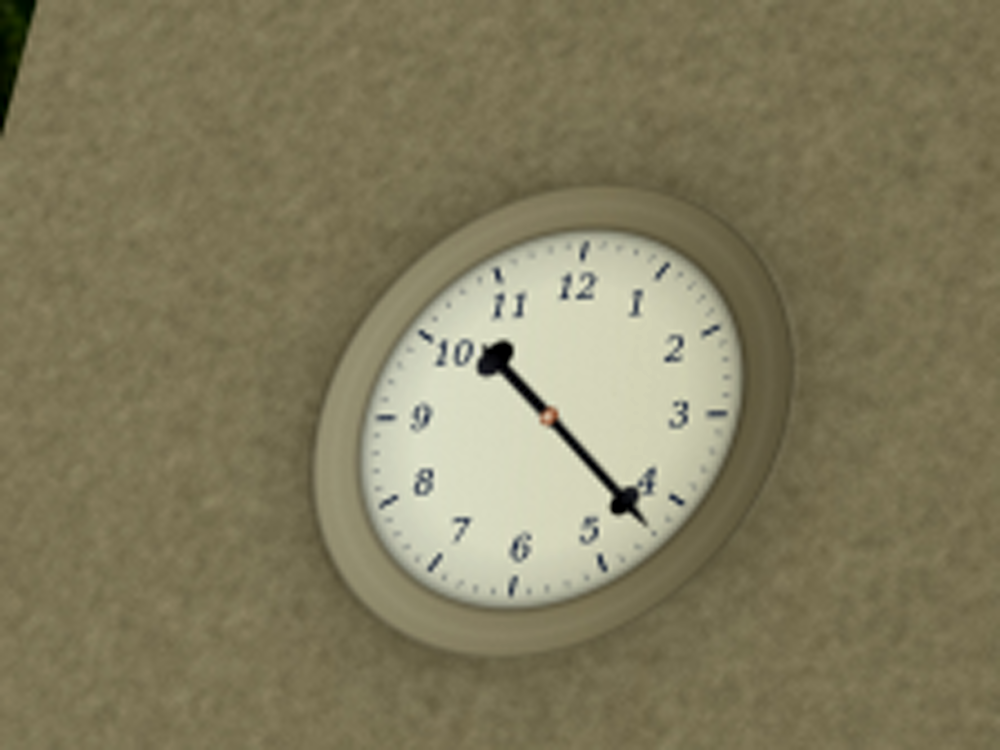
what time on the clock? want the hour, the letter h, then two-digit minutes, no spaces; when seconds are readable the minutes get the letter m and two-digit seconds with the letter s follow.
10h22
